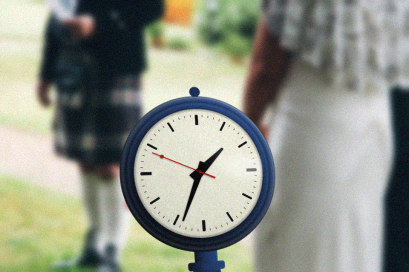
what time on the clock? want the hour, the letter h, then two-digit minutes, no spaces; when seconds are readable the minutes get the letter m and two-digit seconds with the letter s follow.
1h33m49s
